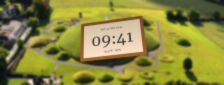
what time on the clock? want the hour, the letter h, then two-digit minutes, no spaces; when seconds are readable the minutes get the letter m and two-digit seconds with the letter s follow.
9h41
